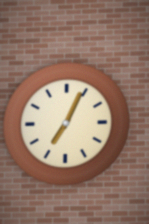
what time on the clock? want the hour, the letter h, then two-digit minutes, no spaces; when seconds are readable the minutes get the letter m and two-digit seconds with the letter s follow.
7h04
